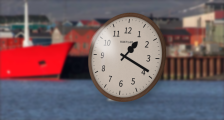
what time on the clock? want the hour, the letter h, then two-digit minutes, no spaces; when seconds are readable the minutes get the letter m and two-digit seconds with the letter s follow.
1h19
